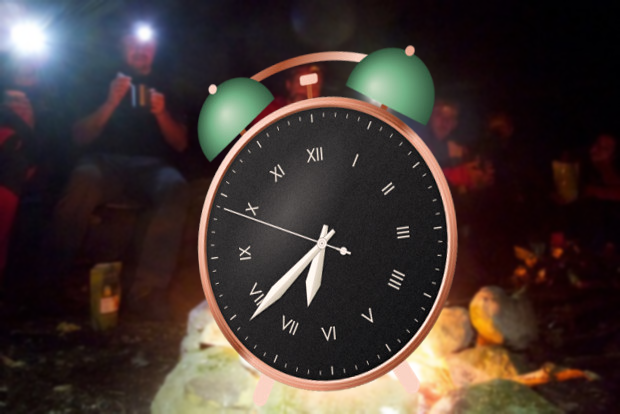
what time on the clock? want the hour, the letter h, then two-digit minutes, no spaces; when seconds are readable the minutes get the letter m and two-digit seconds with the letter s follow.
6h38m49s
